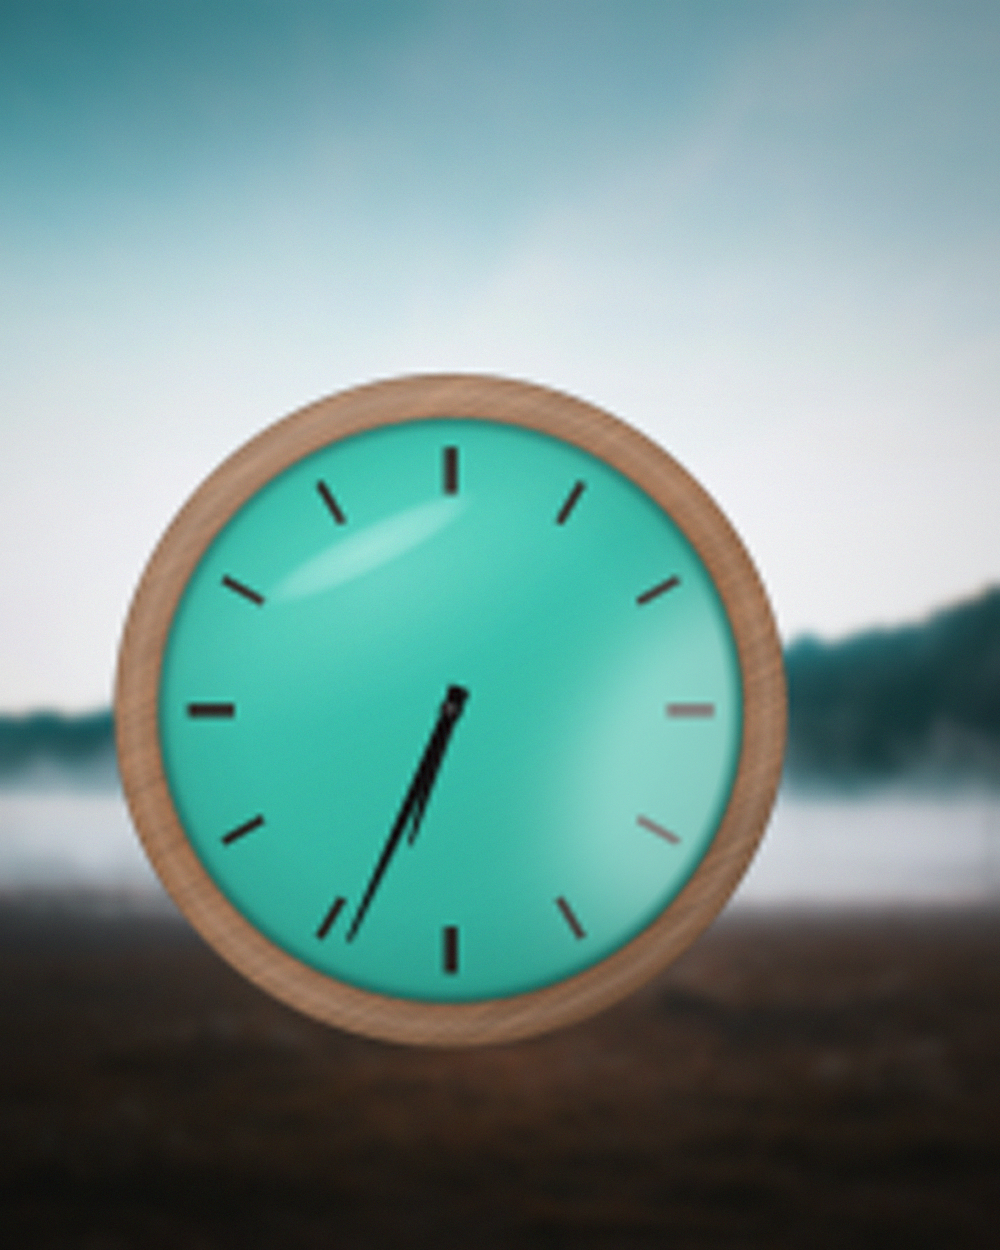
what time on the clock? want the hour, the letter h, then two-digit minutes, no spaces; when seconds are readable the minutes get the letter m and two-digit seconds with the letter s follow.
6h34
